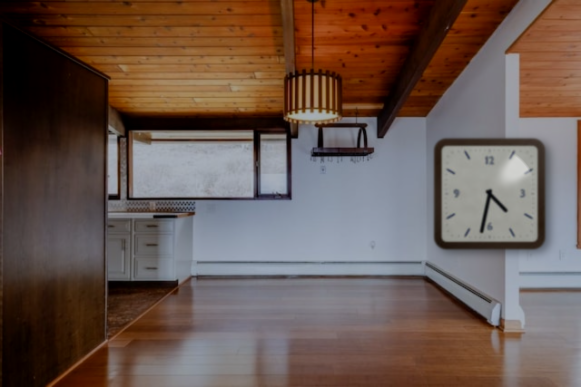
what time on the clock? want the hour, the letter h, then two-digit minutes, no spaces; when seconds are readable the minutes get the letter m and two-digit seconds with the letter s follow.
4h32
